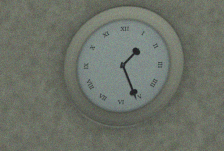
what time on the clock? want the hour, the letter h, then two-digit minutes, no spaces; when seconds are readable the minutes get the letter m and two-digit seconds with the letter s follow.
1h26
